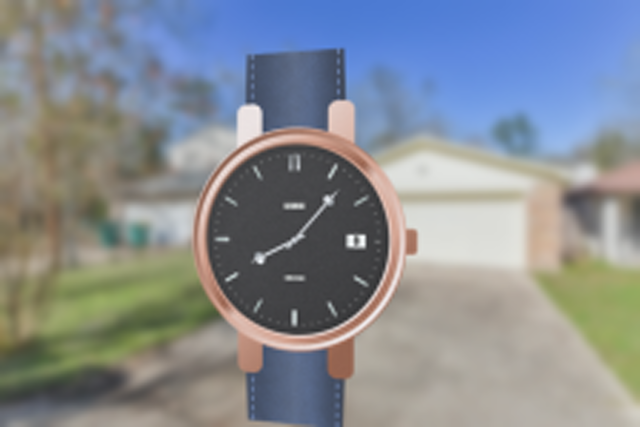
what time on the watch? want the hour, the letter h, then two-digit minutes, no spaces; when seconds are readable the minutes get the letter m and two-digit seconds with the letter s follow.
8h07
